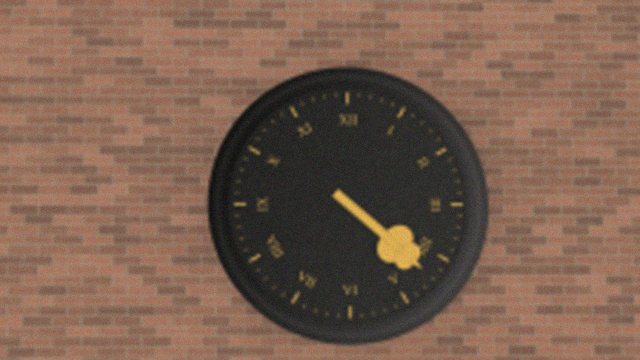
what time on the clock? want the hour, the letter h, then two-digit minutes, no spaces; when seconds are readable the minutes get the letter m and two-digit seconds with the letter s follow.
4h22
